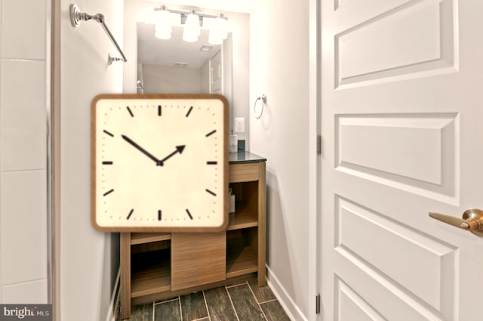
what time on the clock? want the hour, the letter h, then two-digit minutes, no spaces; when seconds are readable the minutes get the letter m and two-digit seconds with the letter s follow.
1h51
